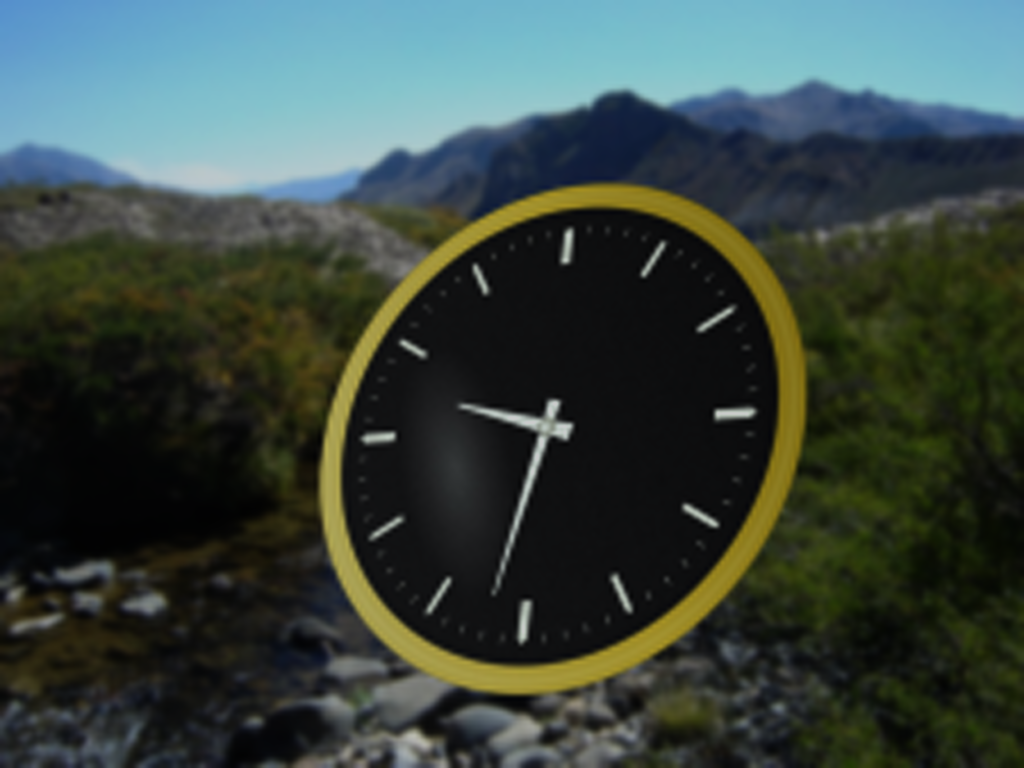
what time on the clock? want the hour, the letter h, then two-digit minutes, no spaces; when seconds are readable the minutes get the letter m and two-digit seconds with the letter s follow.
9h32
